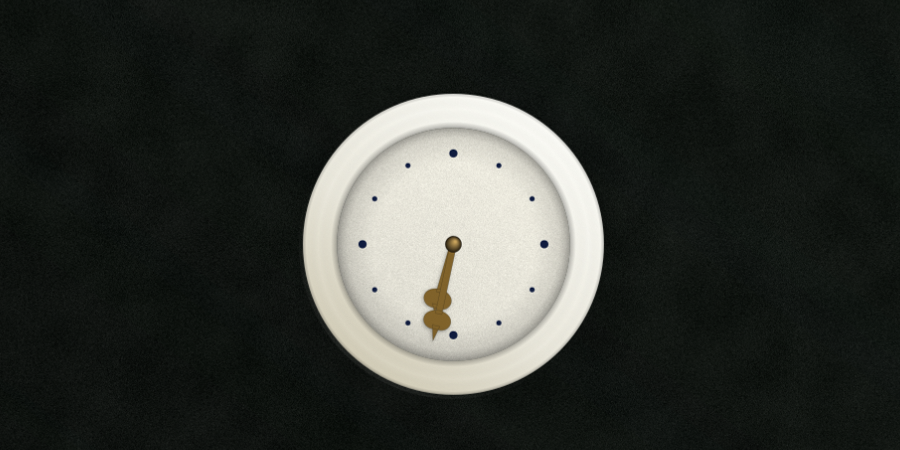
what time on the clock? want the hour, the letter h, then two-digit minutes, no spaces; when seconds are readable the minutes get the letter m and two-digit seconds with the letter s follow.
6h32
